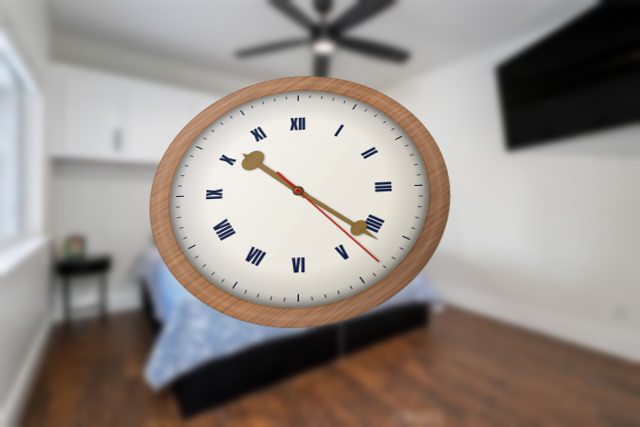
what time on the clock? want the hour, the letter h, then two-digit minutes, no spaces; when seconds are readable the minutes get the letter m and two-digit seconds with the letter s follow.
10h21m23s
